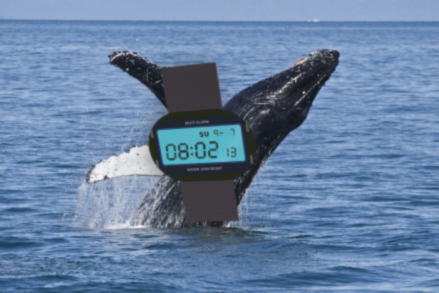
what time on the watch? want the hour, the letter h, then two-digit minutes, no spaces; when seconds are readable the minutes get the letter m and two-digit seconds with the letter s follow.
8h02m13s
